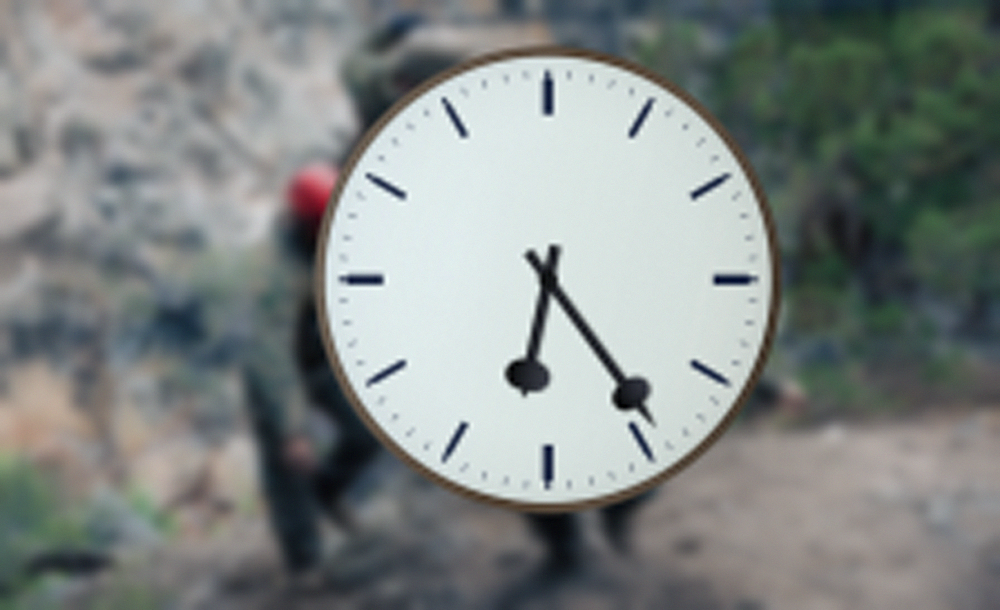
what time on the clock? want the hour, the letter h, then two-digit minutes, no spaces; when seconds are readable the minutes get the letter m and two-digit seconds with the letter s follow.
6h24
